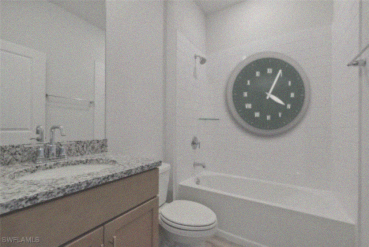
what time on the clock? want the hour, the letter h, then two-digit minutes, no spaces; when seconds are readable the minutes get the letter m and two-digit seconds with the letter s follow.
4h04
